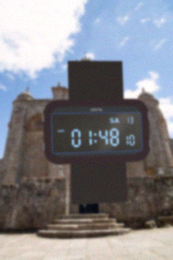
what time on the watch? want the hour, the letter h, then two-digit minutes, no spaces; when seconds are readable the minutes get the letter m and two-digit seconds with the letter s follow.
1h48m10s
